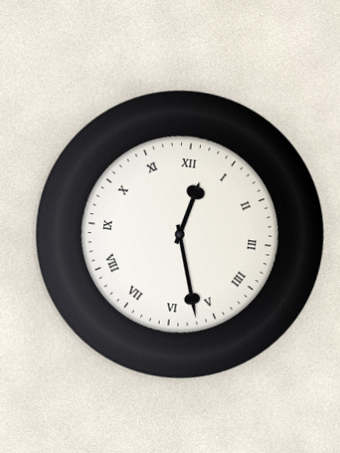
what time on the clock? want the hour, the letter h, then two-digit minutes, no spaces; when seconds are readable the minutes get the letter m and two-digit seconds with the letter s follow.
12h27
